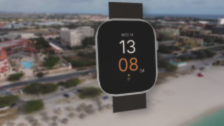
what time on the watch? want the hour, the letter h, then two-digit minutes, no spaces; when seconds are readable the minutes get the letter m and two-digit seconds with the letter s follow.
13h08
